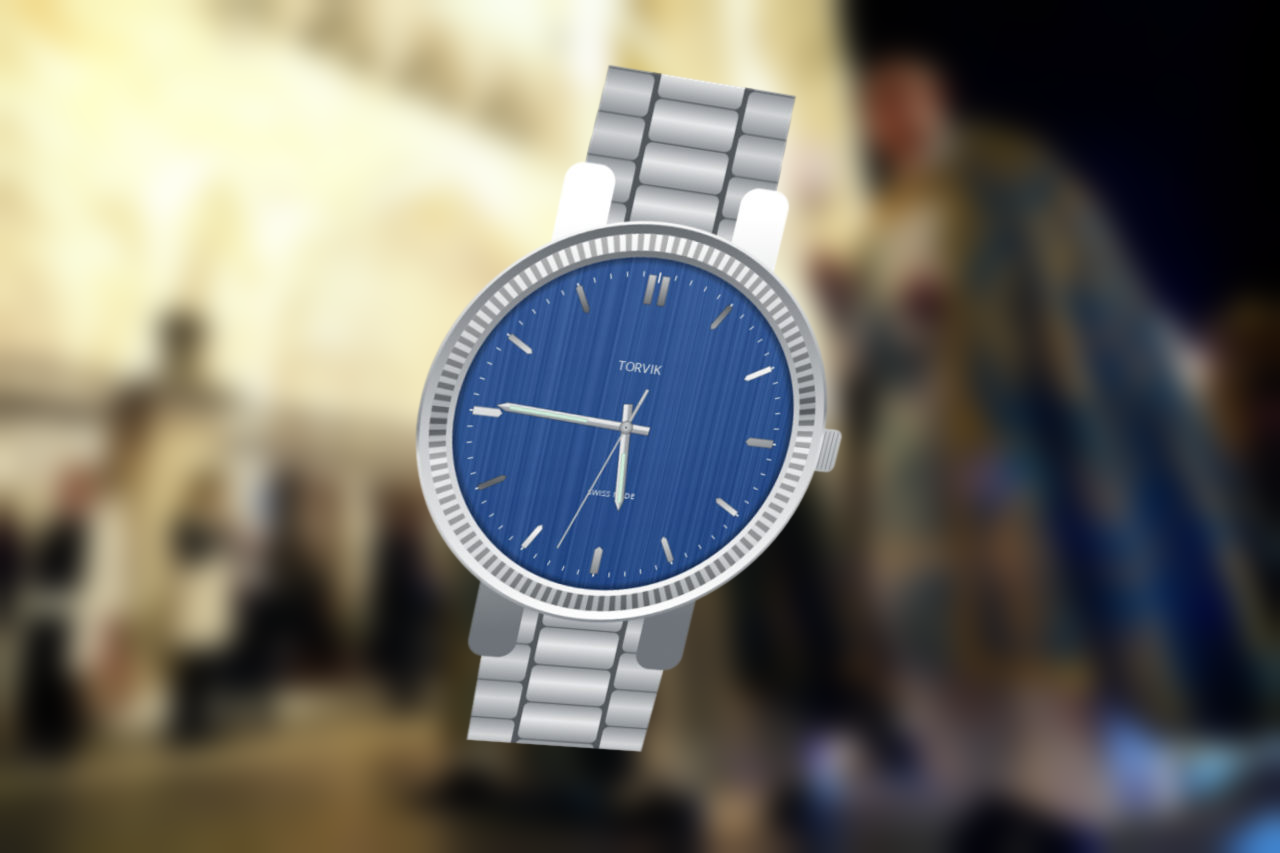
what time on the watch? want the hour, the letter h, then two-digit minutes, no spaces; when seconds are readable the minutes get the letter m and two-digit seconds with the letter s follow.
5h45m33s
